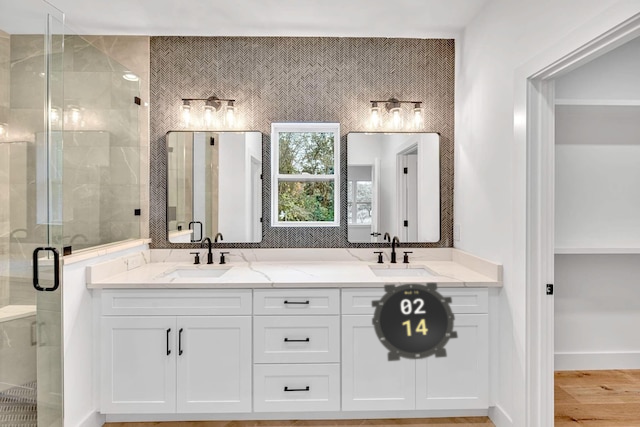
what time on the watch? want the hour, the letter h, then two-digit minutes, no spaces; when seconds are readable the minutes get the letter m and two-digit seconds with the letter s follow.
2h14
